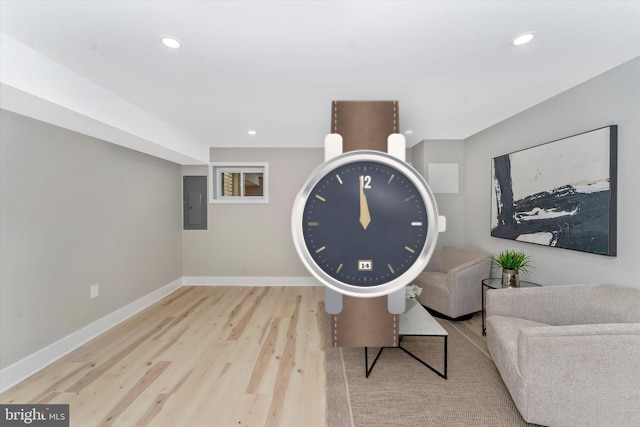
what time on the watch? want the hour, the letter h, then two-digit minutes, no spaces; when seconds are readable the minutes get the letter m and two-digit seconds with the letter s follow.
11h59
